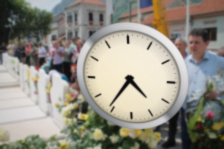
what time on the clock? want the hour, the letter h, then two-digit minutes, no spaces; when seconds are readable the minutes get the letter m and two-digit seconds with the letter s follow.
4h36
